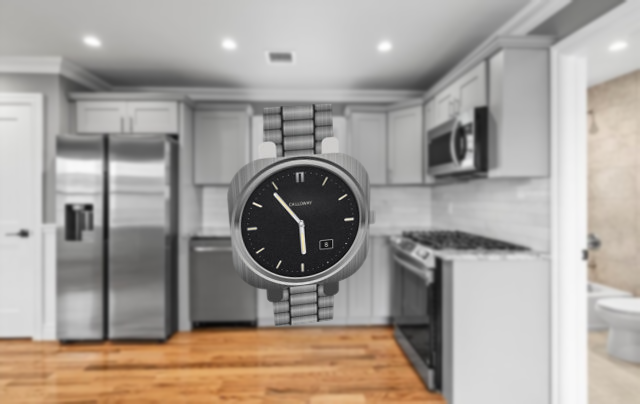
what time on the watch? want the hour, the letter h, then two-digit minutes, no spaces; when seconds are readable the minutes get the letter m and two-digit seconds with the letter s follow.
5h54
